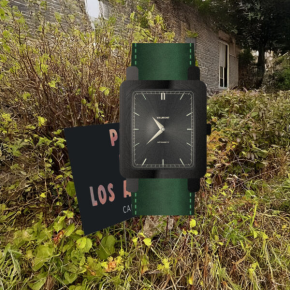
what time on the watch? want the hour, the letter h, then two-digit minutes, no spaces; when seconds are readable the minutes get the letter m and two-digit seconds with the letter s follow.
10h38
